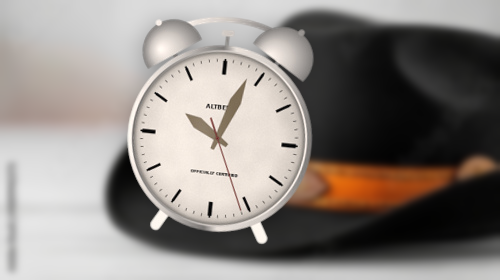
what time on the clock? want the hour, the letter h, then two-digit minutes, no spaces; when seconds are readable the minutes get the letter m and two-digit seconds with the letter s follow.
10h03m26s
